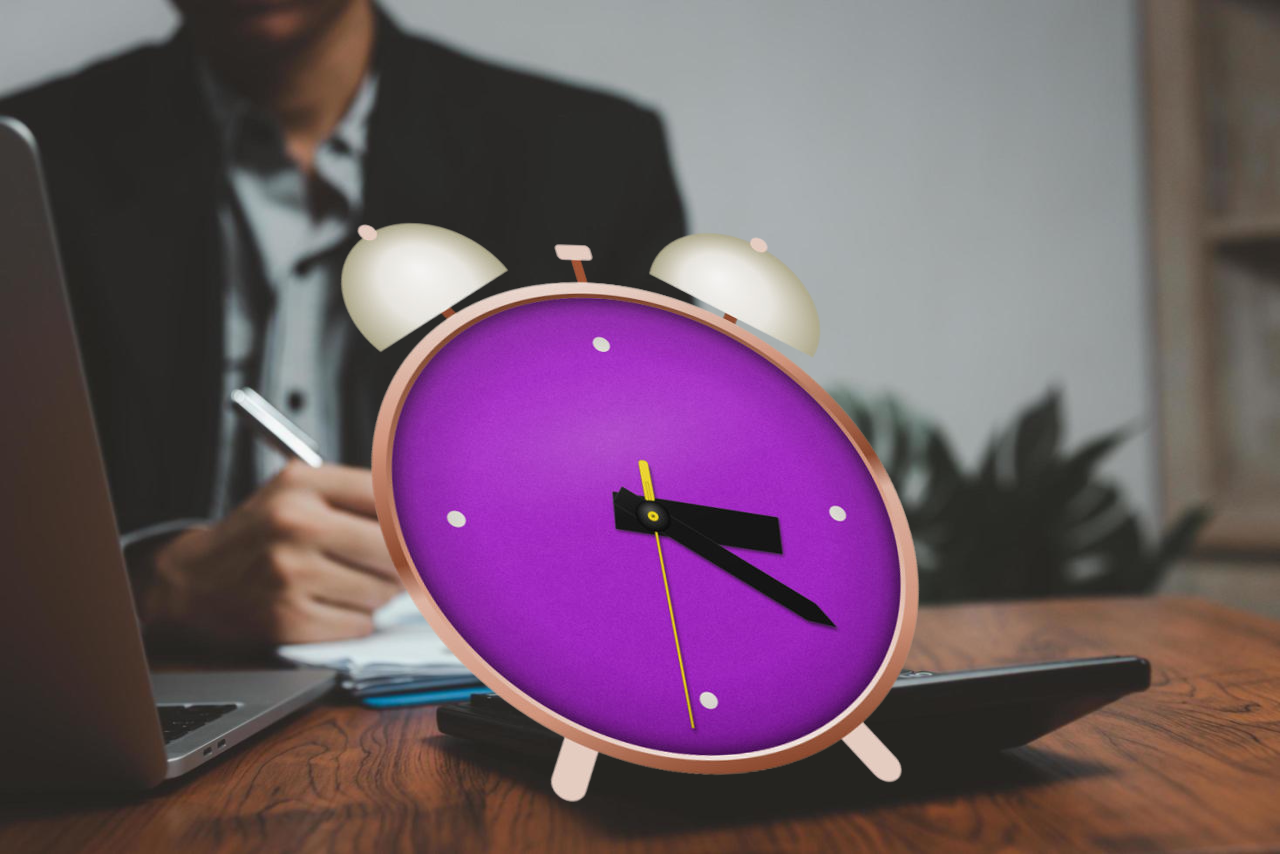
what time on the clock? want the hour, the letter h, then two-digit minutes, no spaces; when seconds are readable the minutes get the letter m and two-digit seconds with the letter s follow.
3h21m31s
